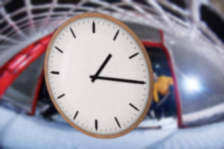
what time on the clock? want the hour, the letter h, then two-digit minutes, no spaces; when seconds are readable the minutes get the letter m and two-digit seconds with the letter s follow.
1h15
